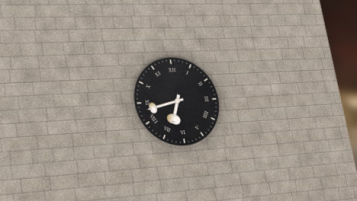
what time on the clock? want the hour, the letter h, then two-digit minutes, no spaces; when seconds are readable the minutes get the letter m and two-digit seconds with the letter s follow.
6h43
